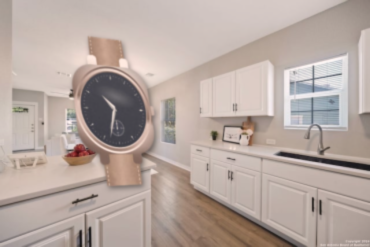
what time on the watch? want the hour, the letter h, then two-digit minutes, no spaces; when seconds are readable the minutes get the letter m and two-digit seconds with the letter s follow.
10h33
